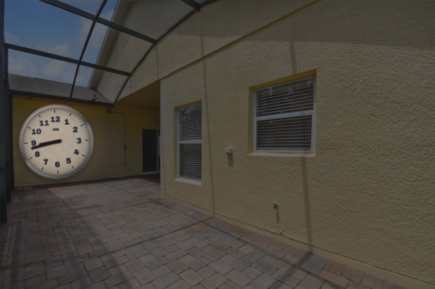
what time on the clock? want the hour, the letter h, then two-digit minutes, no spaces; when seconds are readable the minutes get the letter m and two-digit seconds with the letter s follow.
8h43
